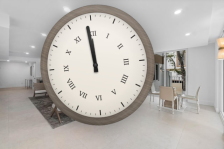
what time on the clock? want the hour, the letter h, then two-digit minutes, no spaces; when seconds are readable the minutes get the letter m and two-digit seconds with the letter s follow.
11h59
